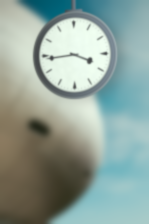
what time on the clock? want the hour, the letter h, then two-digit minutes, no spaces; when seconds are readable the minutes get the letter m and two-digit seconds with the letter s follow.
3h44
